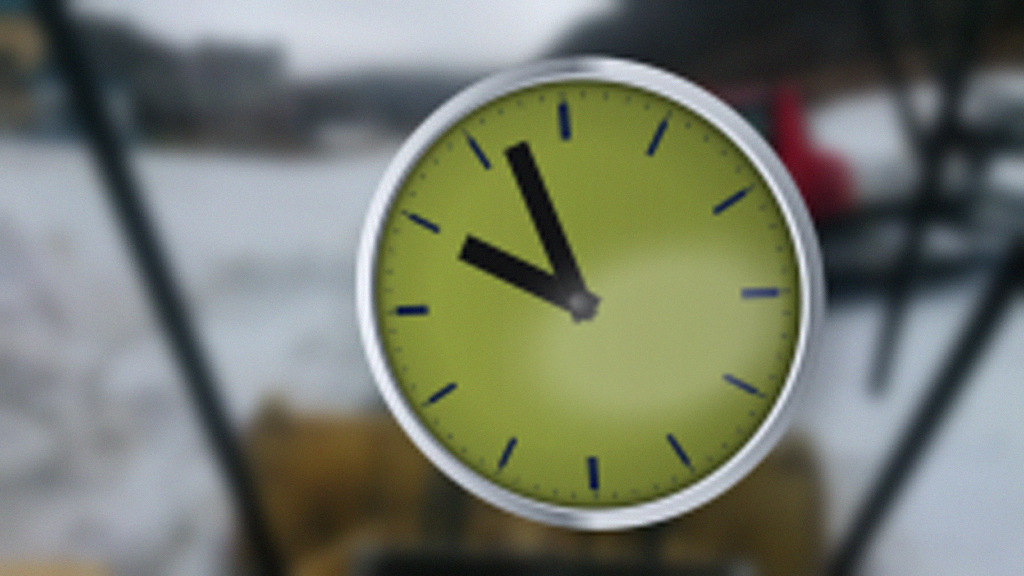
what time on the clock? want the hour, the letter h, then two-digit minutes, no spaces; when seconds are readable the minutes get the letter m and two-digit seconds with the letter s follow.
9h57
